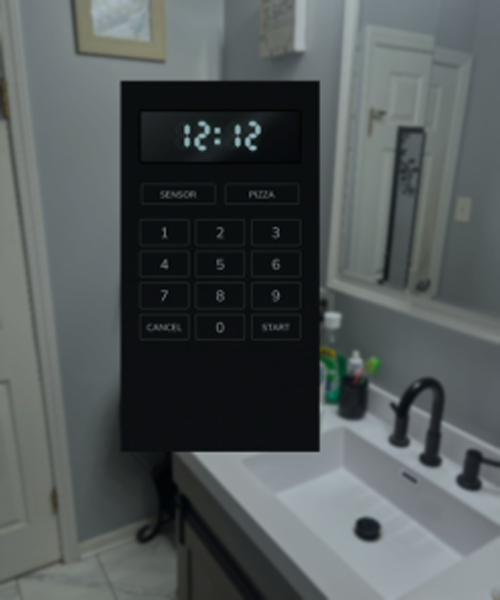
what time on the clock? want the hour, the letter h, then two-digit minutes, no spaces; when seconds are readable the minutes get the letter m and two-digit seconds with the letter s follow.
12h12
